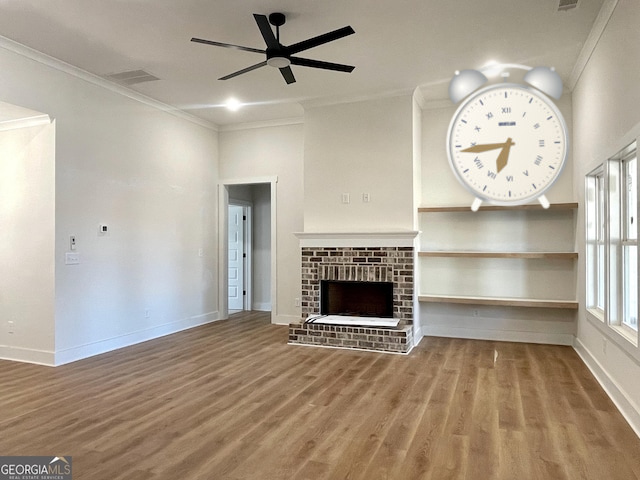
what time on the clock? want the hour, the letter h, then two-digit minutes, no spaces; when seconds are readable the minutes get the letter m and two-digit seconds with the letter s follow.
6h44
